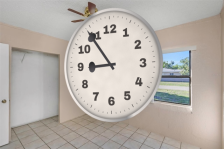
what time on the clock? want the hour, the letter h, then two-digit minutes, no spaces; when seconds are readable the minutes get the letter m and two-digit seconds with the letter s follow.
8h54
